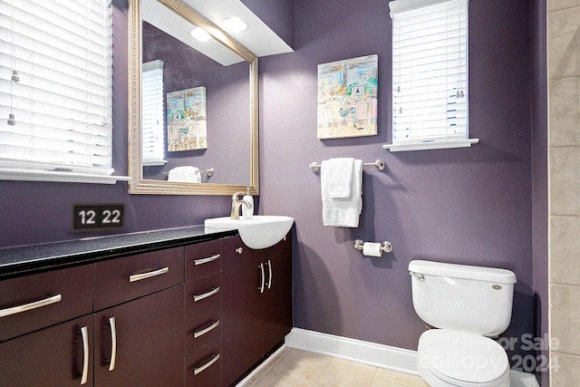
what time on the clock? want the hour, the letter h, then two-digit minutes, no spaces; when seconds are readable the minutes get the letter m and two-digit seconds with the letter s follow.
12h22
